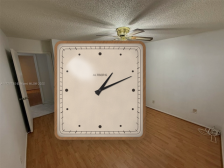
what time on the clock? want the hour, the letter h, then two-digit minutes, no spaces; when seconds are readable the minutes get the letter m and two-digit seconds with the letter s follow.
1h11
